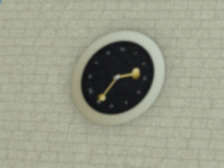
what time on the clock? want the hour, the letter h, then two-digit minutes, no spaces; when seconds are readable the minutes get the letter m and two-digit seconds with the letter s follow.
2h35
